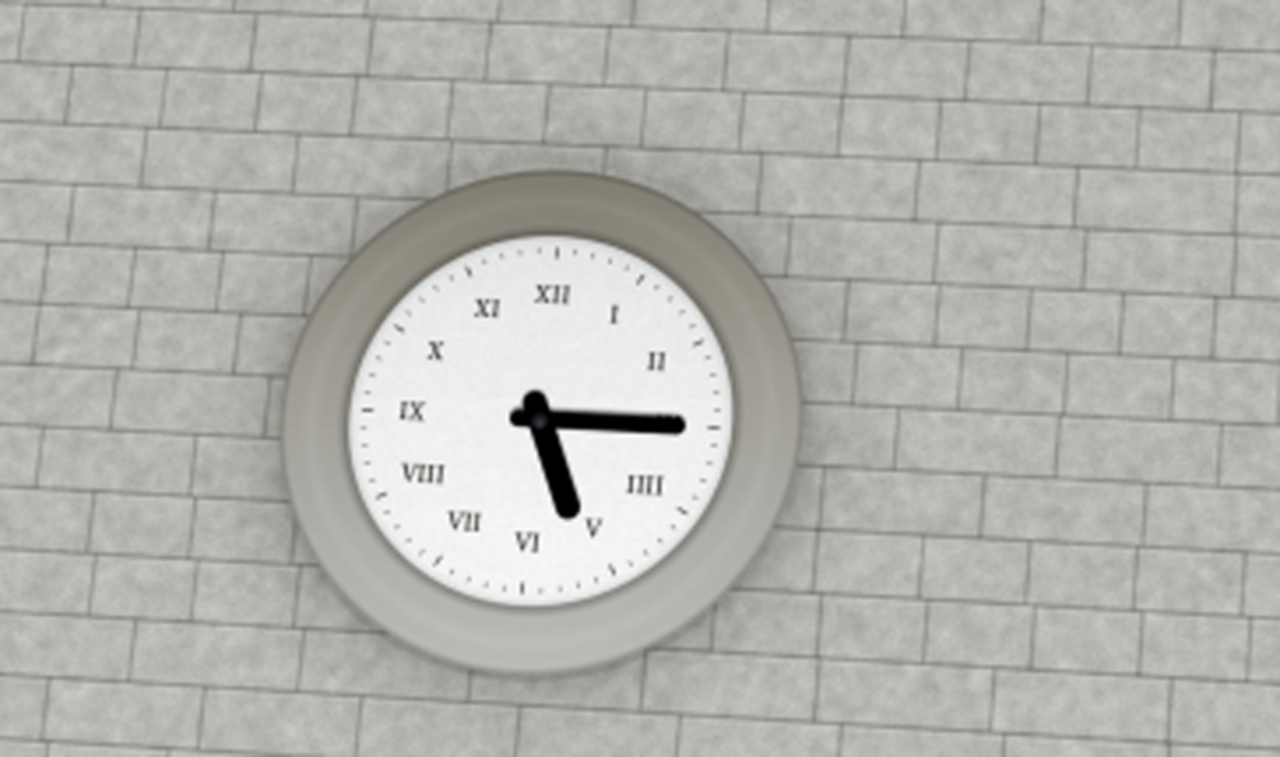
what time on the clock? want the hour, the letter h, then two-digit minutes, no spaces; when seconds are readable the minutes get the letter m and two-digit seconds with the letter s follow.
5h15
